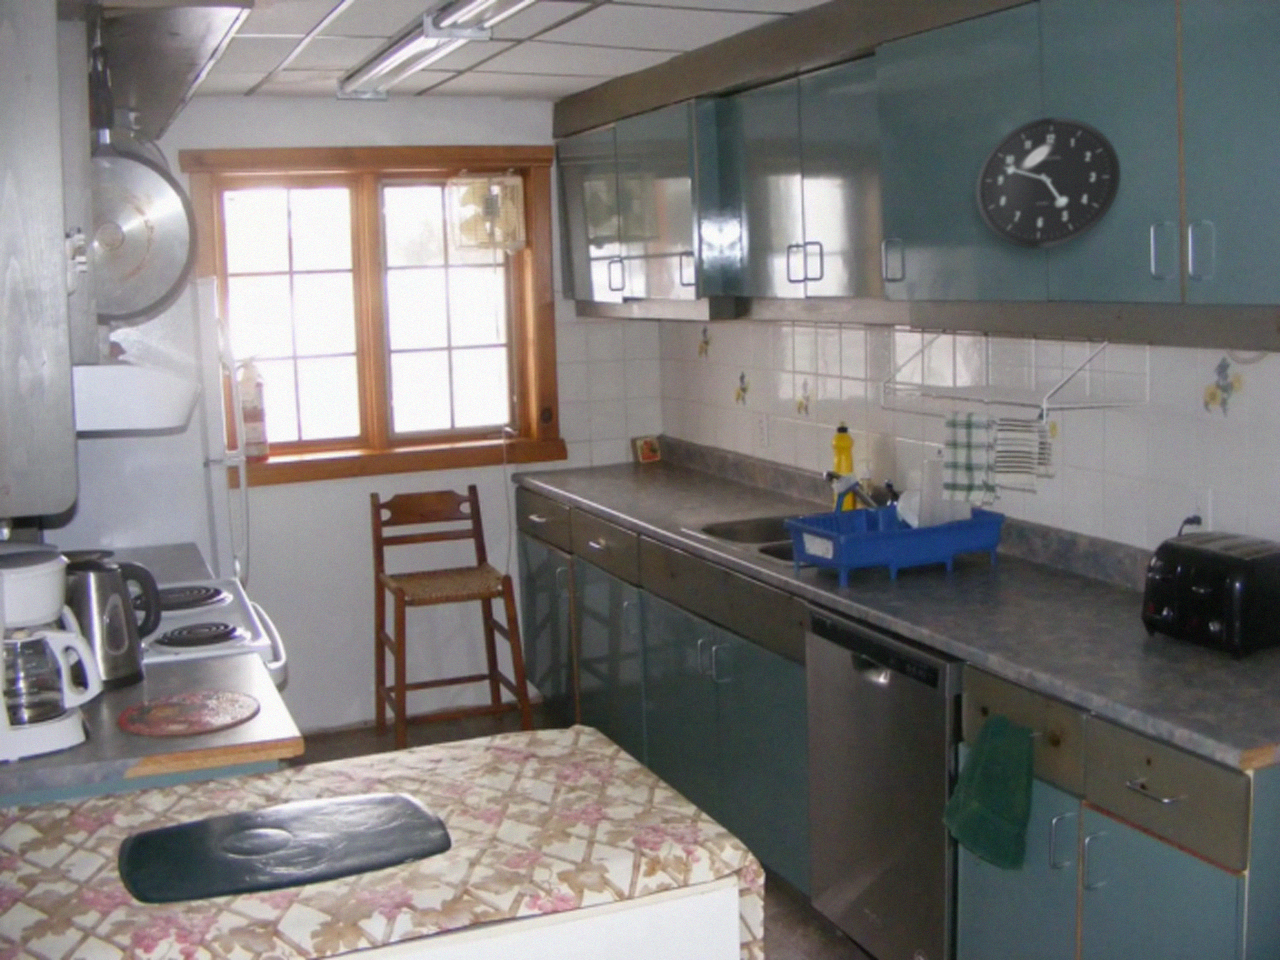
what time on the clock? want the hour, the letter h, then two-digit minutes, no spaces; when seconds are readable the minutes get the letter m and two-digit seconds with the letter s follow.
4h48
